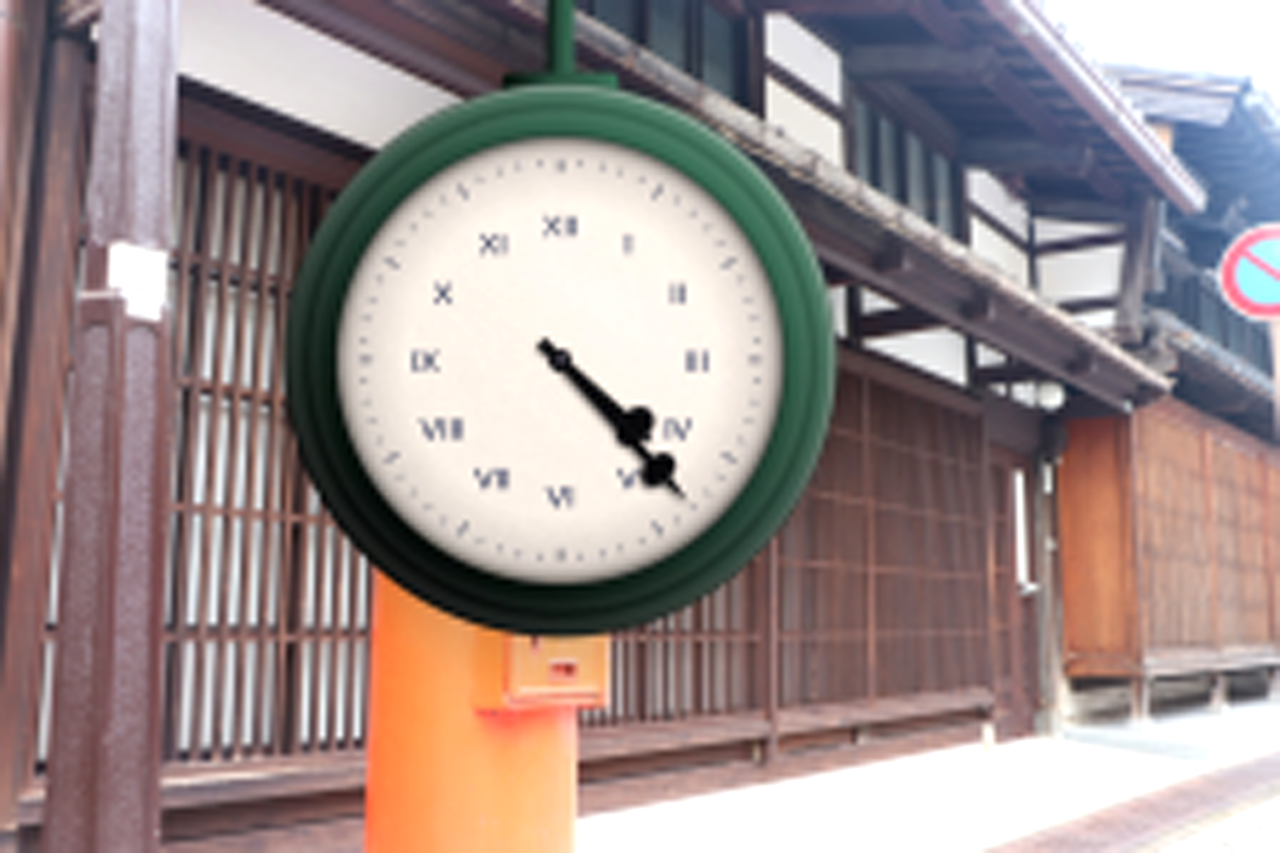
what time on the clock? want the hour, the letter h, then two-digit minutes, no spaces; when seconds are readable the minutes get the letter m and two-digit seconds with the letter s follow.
4h23
